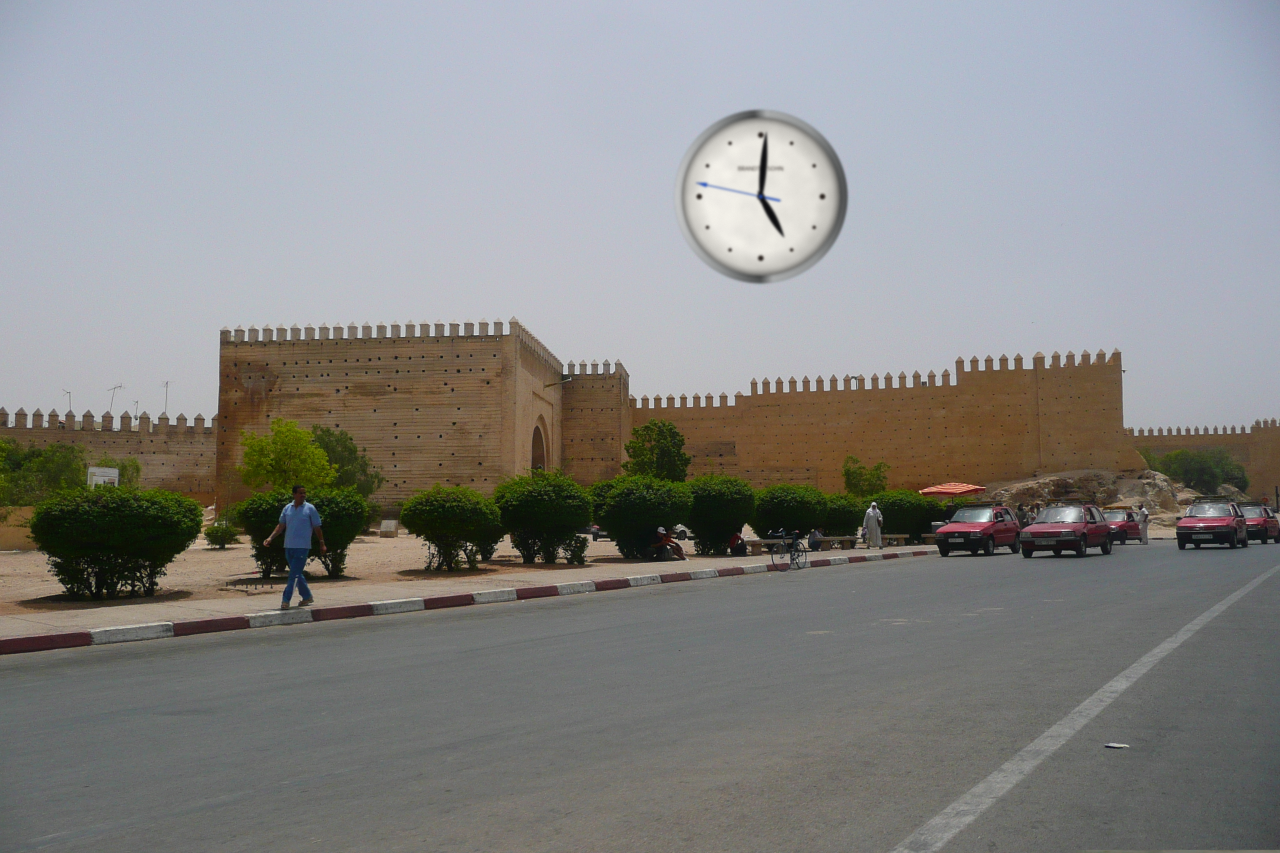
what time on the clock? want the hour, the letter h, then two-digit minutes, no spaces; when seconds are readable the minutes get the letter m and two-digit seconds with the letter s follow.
5h00m47s
